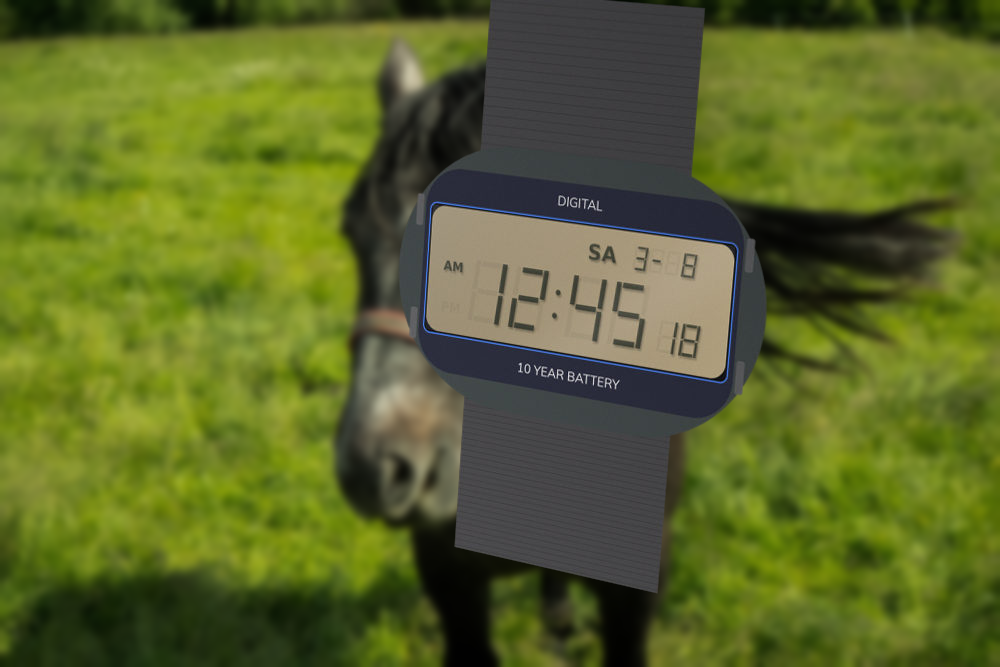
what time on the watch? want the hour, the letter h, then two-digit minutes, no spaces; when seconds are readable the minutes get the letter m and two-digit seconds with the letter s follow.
12h45m18s
